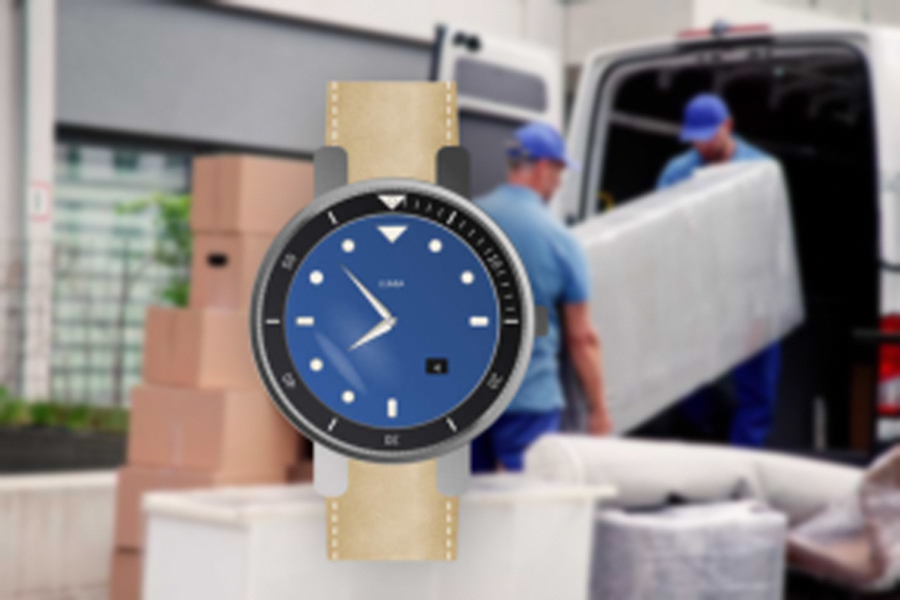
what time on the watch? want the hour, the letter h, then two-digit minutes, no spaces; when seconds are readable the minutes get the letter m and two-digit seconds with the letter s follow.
7h53
